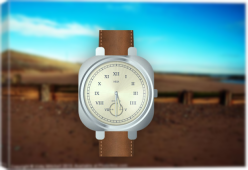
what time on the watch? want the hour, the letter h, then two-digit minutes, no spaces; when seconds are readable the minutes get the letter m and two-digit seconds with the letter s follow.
5h30
